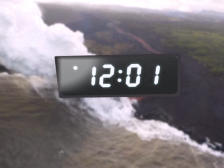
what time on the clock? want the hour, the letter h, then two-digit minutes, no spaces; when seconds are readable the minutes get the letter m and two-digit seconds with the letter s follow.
12h01
